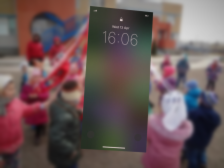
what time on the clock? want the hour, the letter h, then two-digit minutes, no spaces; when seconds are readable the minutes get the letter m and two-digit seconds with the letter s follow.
16h06
